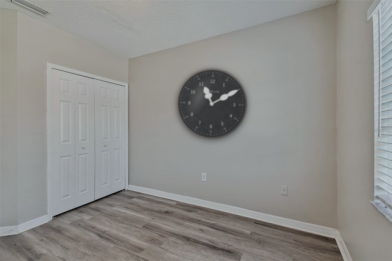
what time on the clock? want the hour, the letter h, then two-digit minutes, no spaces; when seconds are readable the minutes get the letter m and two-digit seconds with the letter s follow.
11h10
